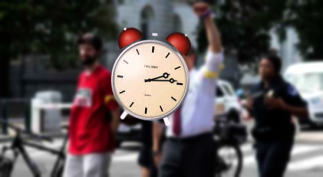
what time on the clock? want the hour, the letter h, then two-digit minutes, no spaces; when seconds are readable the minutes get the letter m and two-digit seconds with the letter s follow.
2h14
